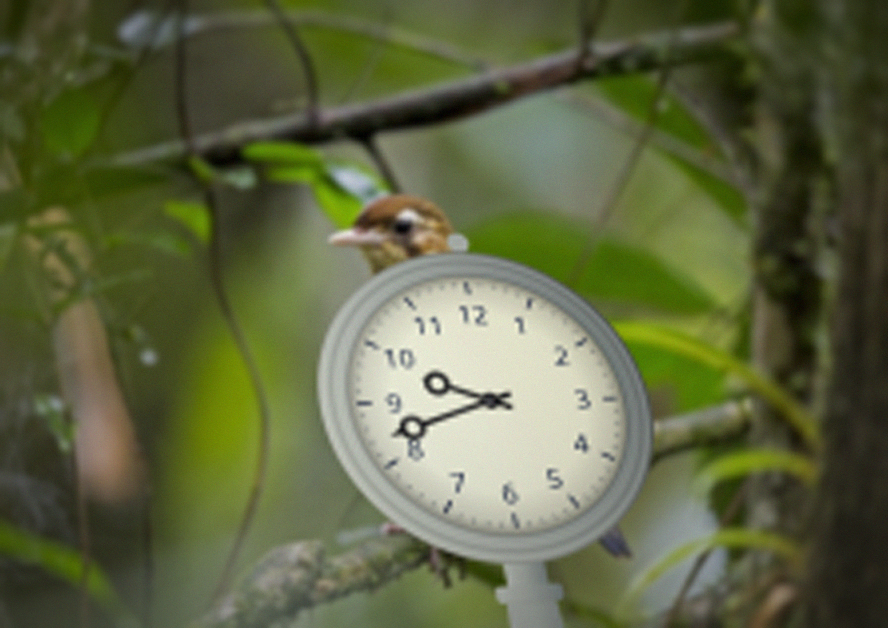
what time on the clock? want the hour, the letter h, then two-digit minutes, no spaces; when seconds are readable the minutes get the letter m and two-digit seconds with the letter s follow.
9h42
